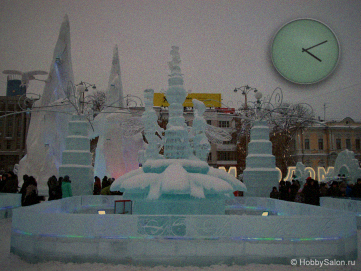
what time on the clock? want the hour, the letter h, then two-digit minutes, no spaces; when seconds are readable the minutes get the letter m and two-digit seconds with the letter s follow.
4h11
